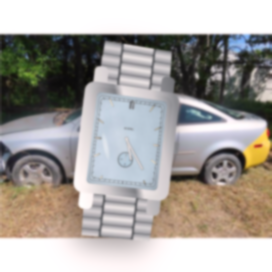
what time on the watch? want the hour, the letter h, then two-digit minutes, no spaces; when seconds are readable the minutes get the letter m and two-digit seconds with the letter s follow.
5h24
